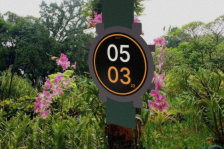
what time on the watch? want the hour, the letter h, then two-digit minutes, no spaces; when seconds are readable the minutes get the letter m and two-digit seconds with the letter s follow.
5h03
